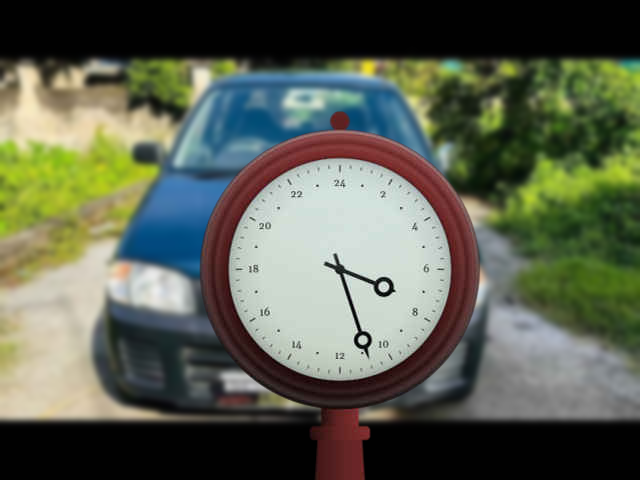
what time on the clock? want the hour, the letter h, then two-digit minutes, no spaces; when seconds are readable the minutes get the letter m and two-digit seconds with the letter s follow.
7h27
